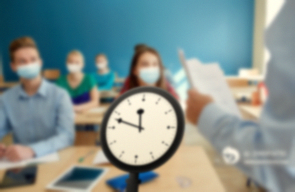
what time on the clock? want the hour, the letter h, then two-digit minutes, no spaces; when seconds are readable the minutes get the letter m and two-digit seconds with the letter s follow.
11h48
